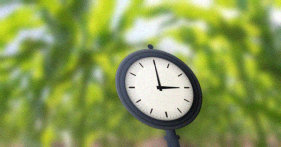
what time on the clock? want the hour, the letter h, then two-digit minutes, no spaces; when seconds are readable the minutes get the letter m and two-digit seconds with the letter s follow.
3h00
